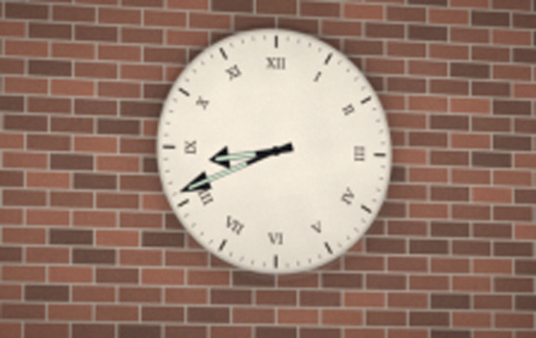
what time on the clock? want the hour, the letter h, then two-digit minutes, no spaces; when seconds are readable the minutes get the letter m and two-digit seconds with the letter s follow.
8h41
